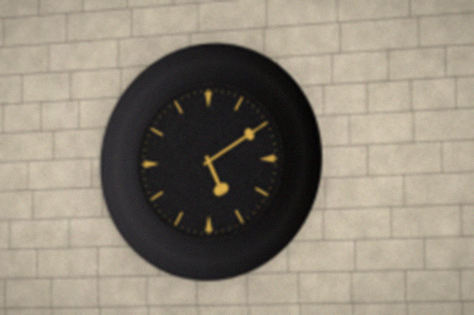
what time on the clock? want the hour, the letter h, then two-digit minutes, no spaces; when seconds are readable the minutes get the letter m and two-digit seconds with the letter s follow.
5h10
